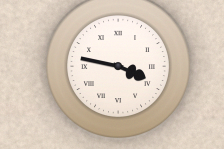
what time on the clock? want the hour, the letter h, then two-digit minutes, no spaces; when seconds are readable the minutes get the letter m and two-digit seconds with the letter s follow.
3h47
